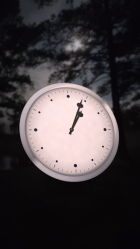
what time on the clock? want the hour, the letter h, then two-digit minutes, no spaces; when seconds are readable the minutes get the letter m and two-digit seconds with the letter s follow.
1h04
